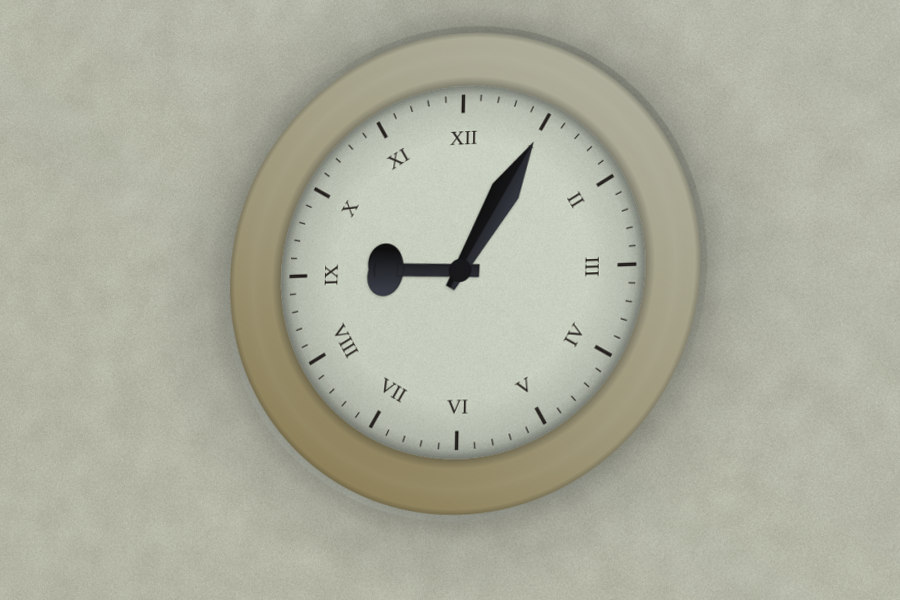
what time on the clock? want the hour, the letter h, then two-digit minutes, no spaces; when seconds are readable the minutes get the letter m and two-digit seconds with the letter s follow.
9h05
